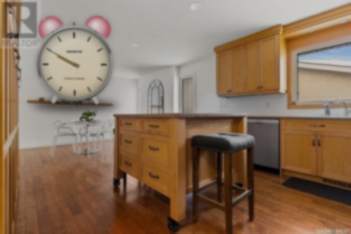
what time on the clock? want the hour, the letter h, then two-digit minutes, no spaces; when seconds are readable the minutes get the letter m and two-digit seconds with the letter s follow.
9h50
